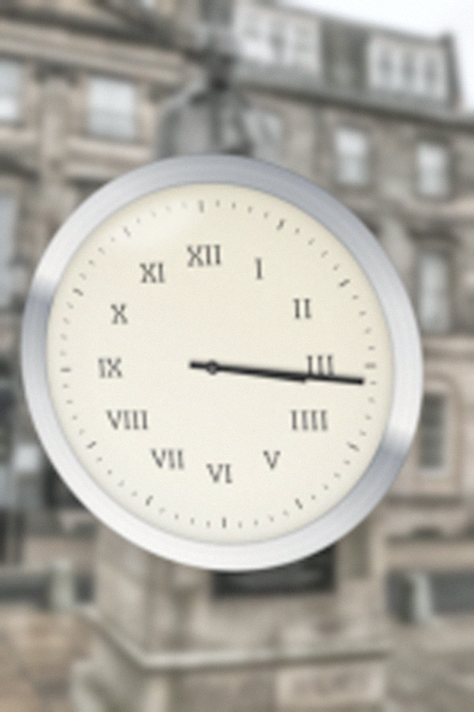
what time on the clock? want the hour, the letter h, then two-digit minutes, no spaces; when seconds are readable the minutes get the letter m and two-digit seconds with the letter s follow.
3h16
